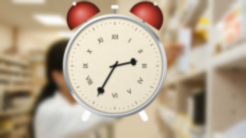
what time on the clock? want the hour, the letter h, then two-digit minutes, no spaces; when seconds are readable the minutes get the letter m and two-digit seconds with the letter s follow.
2h35
